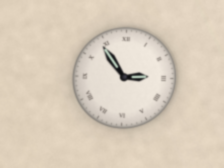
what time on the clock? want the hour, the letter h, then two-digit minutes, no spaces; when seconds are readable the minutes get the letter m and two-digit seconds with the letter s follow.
2h54
